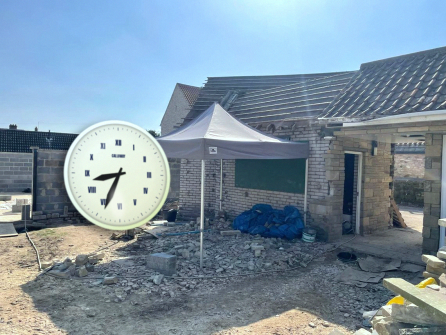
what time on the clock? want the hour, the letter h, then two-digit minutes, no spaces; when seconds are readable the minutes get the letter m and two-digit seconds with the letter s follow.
8h34
